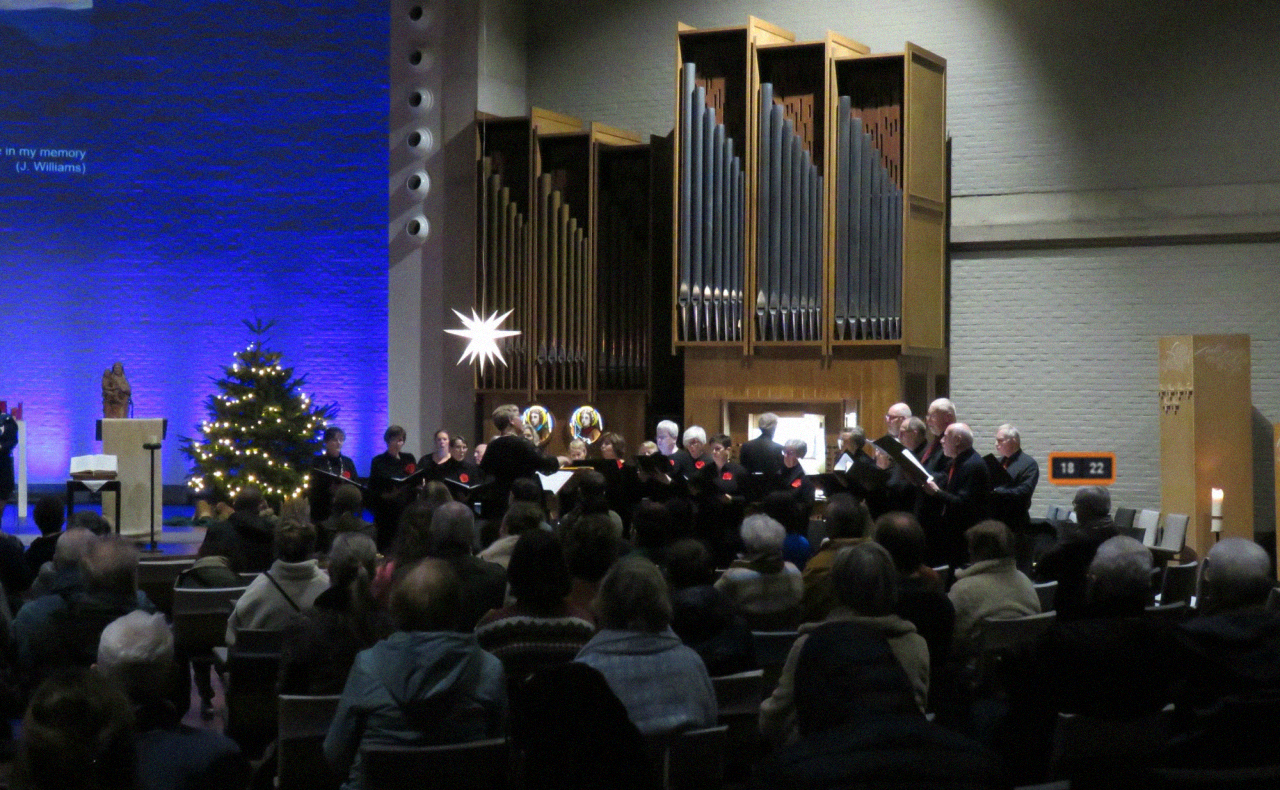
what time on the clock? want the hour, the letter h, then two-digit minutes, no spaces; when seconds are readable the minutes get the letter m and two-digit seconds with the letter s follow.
18h22
